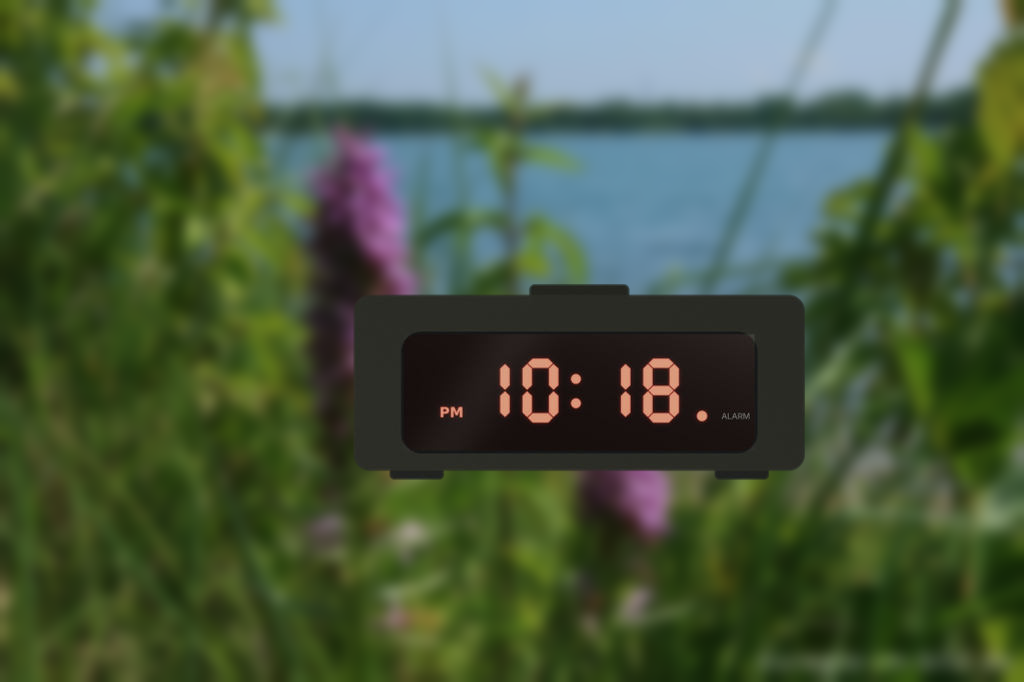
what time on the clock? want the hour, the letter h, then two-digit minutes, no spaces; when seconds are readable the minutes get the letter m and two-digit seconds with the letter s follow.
10h18
